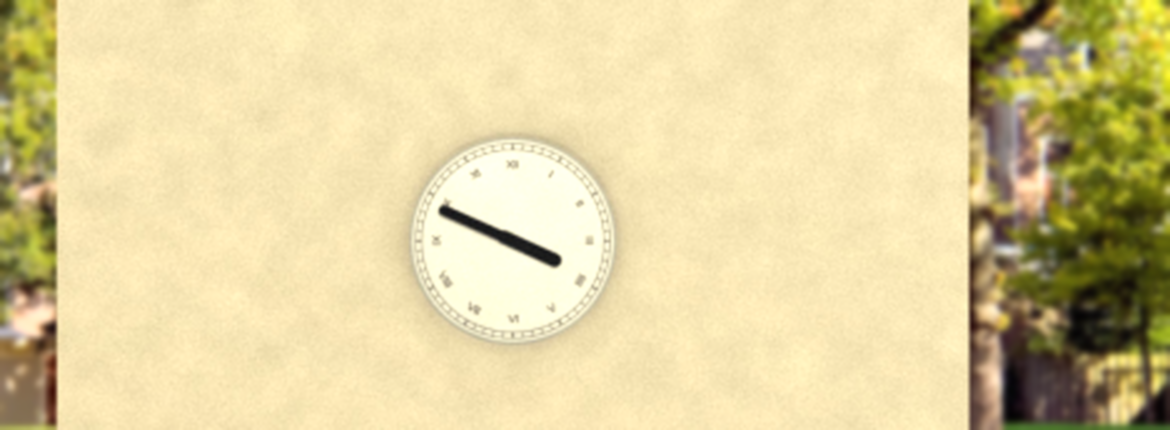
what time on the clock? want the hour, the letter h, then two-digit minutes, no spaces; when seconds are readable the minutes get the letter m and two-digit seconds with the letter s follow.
3h49
